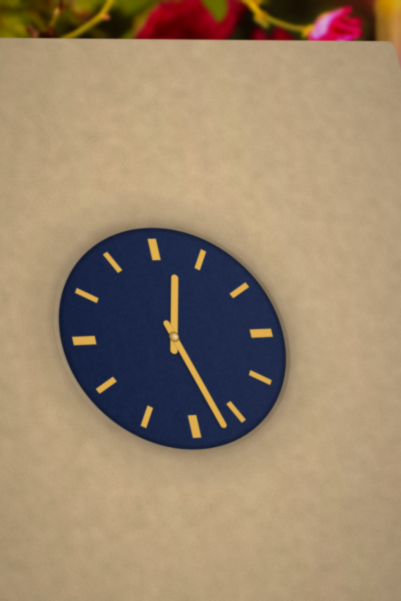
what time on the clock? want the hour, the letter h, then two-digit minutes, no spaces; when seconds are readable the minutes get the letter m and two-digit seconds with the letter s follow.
12h27
